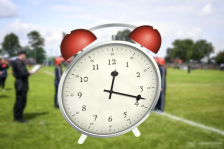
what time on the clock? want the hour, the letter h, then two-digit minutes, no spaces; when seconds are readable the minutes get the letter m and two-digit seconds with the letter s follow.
12h18
